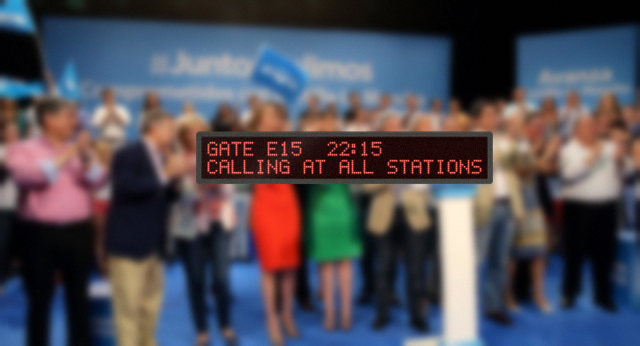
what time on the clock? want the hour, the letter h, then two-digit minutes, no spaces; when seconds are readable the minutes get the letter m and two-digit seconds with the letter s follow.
22h15
